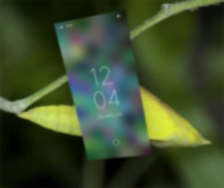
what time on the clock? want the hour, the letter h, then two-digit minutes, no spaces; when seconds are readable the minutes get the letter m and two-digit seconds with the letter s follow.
12h04
